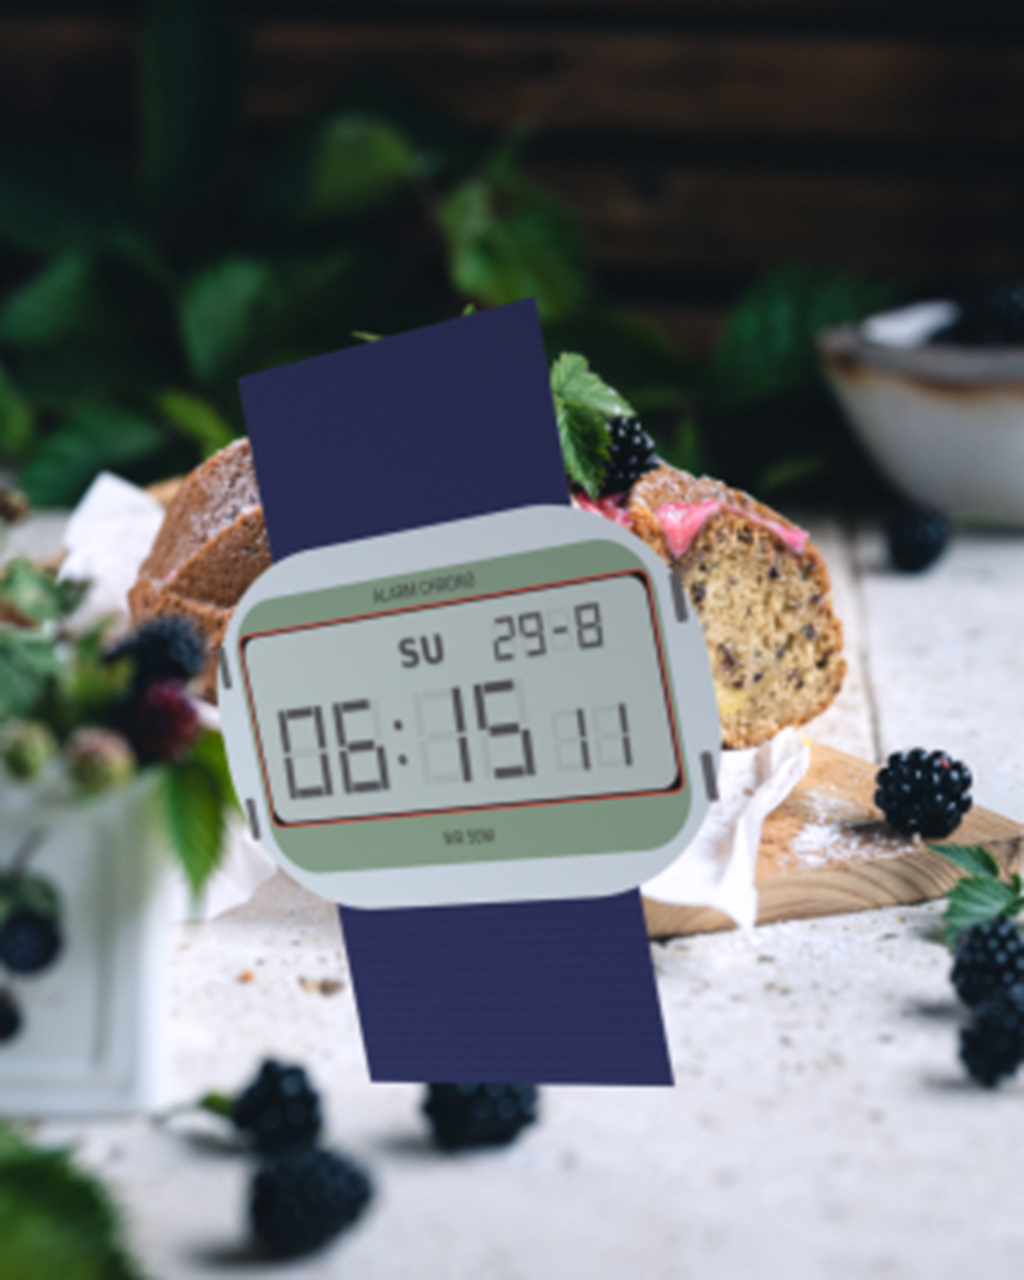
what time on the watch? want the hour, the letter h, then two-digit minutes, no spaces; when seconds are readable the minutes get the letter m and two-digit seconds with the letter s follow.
6h15m11s
